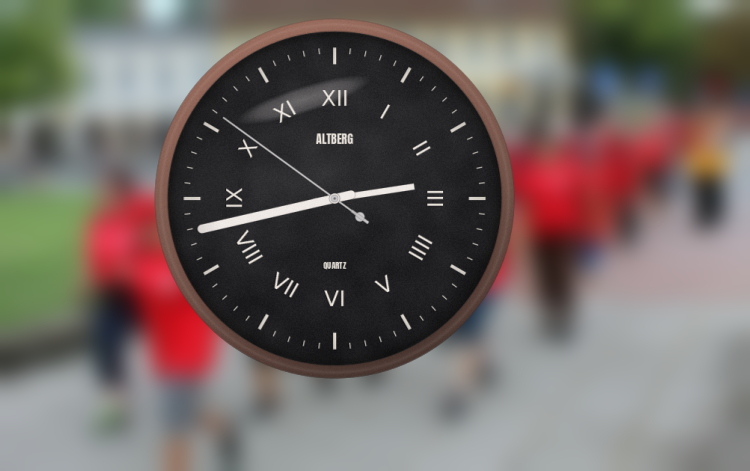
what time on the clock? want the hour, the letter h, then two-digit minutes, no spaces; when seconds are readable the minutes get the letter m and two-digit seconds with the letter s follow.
2h42m51s
